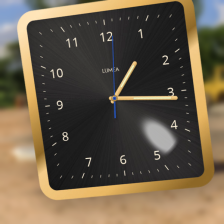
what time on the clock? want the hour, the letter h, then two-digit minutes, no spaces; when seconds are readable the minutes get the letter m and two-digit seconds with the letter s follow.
1h16m01s
